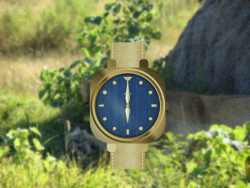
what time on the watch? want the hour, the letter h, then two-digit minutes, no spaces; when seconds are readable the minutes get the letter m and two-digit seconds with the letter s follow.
6h00
